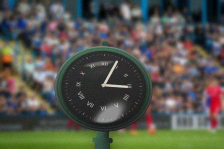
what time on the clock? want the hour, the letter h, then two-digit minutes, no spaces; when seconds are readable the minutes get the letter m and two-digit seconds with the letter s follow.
3h04
